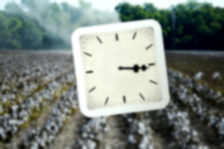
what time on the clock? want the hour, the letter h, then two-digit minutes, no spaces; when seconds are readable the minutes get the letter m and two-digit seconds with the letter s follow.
3h16
